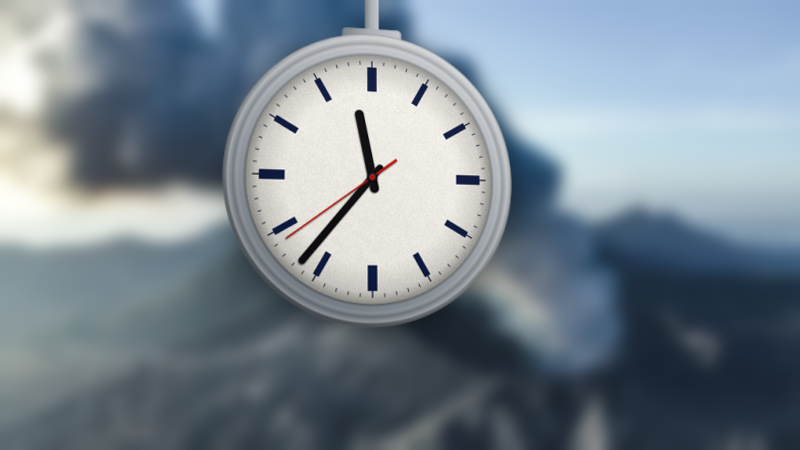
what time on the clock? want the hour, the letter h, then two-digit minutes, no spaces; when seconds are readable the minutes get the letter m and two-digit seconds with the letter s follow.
11h36m39s
